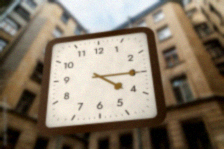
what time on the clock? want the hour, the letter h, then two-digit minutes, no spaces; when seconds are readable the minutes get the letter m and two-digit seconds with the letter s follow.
4h15
